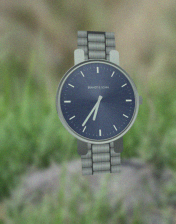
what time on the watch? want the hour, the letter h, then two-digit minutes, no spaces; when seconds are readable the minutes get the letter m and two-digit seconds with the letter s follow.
6h36
